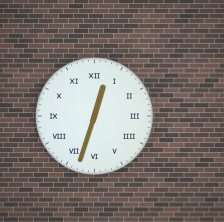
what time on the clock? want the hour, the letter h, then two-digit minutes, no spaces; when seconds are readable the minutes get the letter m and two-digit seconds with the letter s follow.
12h33
